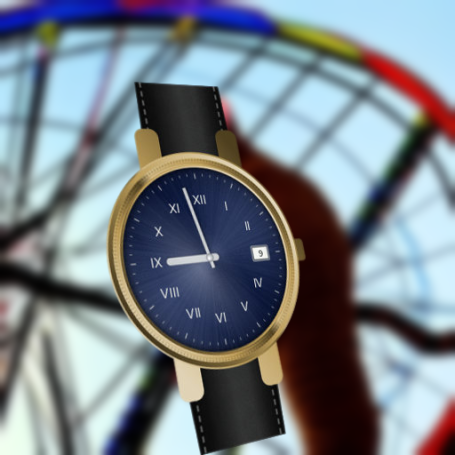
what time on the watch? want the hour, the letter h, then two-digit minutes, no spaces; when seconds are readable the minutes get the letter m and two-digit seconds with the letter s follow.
8h58
